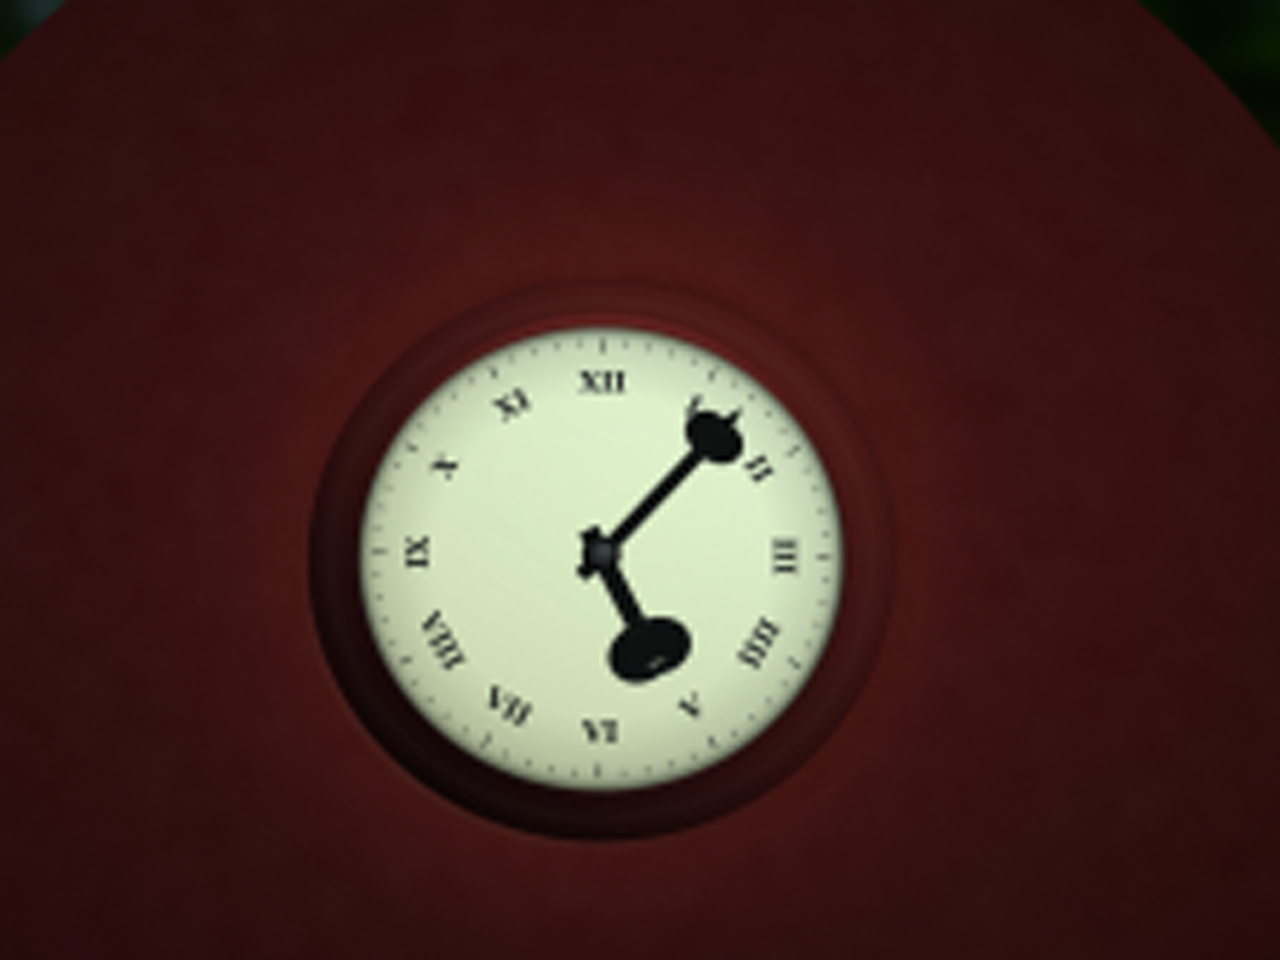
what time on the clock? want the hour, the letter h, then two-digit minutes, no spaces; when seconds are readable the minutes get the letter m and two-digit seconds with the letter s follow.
5h07
